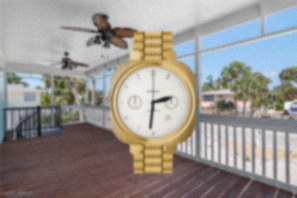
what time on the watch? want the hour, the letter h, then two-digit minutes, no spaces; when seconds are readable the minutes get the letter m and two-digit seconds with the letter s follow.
2h31
